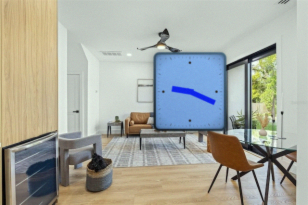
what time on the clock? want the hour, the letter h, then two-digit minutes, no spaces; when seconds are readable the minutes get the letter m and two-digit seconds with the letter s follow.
9h19
